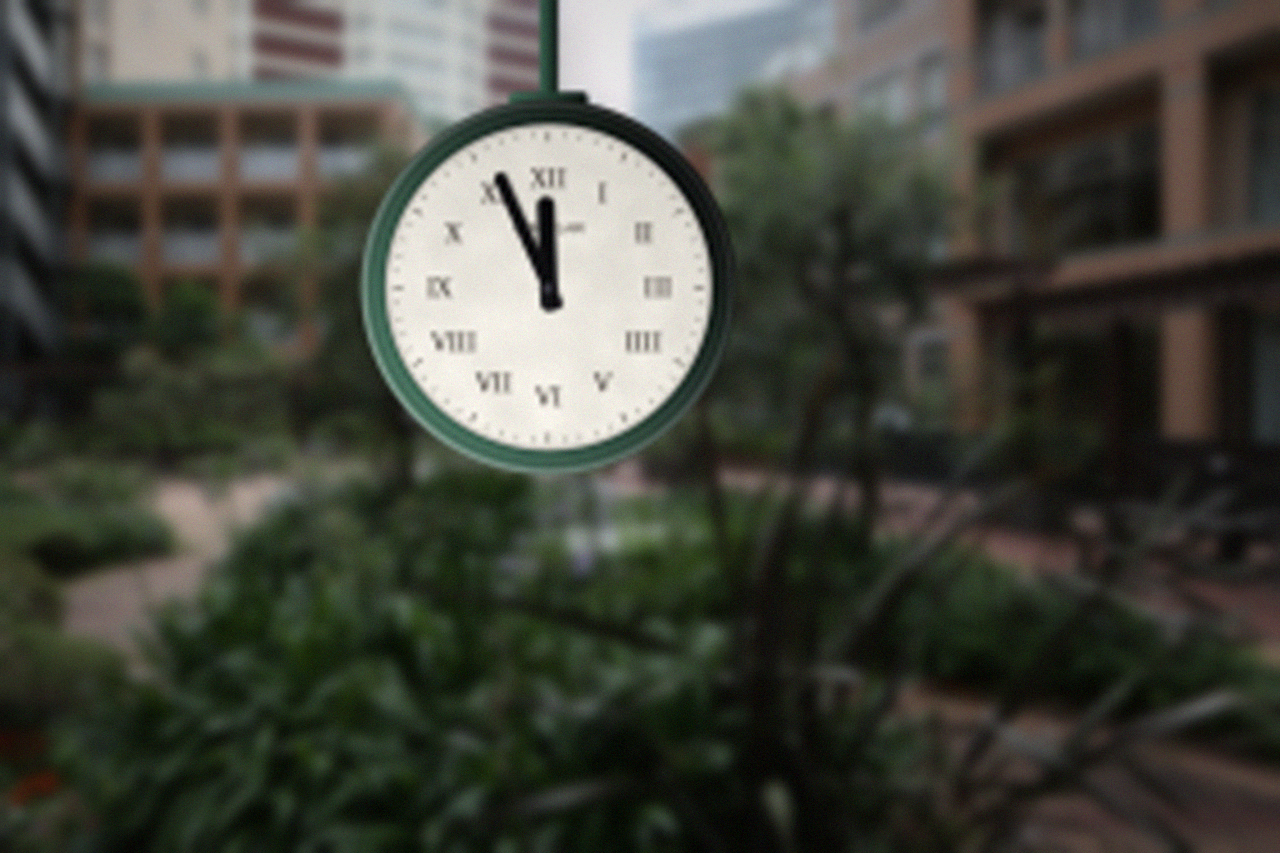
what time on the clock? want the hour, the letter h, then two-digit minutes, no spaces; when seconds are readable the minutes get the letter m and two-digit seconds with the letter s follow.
11h56
